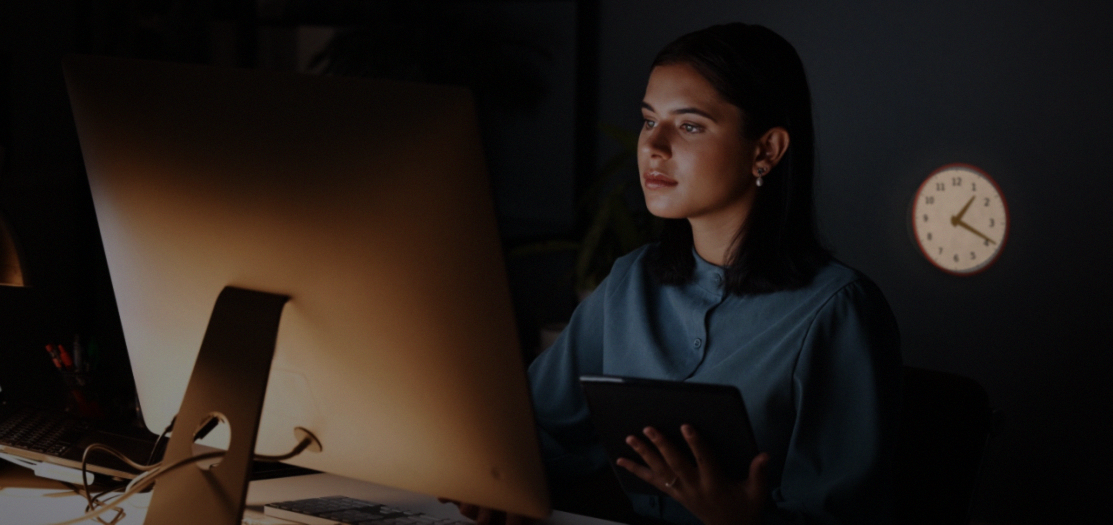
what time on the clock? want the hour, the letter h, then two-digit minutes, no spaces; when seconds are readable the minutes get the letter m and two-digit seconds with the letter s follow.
1h19
